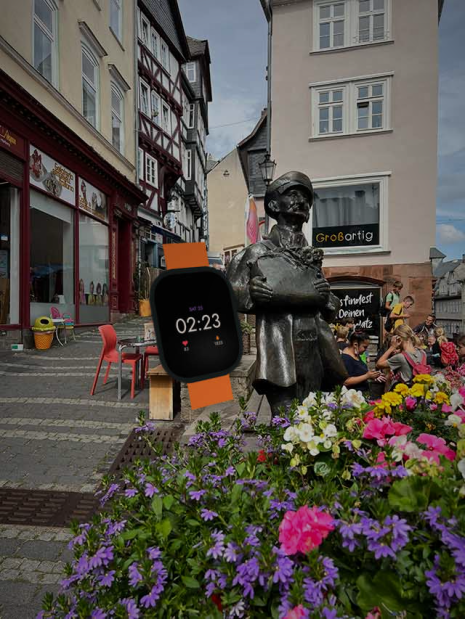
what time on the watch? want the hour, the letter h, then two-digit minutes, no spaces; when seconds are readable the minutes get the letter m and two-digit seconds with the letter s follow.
2h23
